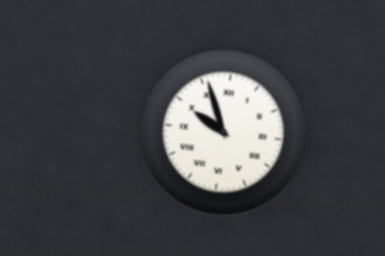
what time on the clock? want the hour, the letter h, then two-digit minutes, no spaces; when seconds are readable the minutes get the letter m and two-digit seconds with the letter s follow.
9h56
